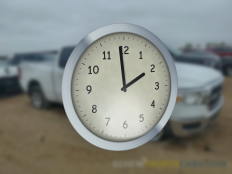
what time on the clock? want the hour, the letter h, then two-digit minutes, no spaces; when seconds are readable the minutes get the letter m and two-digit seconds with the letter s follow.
1h59
